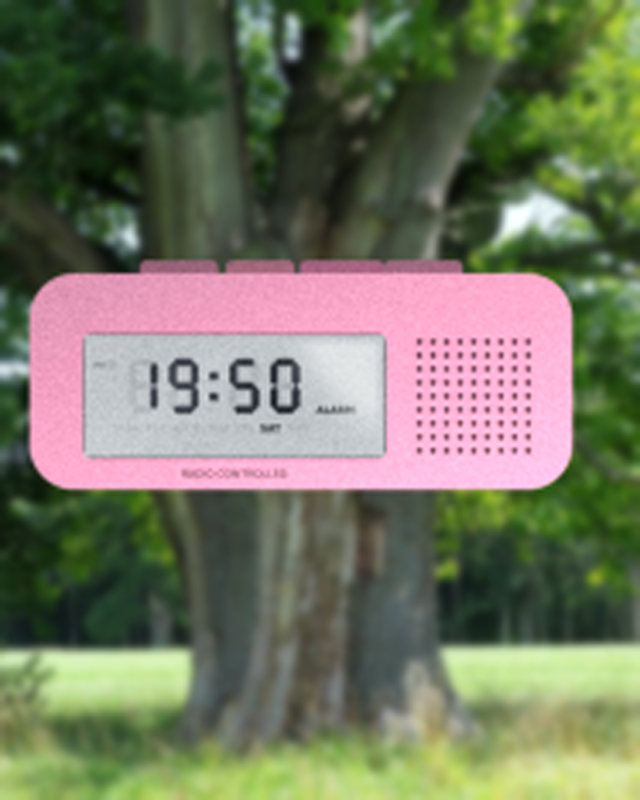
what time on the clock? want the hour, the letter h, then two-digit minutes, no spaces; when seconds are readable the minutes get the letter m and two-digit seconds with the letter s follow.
19h50
